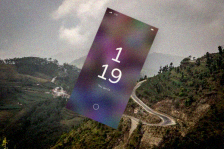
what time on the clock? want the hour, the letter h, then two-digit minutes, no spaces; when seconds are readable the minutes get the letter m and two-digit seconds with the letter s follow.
1h19
